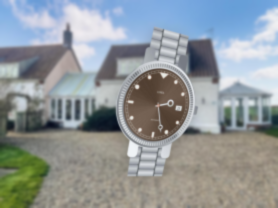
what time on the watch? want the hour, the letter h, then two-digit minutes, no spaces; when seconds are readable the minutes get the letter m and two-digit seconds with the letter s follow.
2h27
